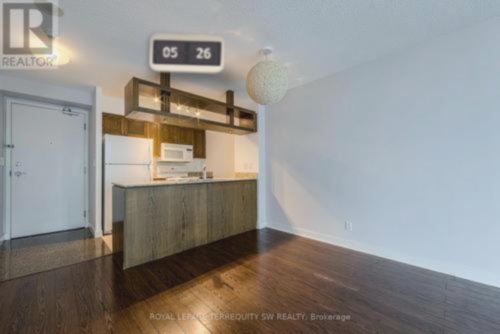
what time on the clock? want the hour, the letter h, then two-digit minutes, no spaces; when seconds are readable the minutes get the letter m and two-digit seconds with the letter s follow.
5h26
